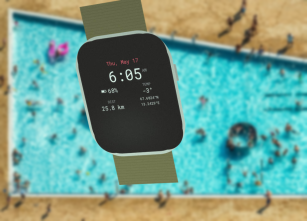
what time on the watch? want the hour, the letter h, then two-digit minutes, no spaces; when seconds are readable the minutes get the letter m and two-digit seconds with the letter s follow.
6h05
